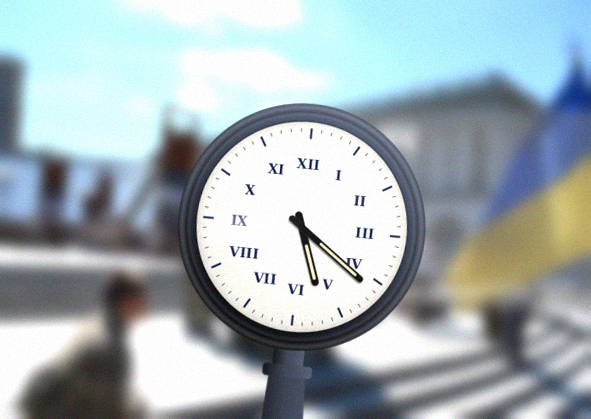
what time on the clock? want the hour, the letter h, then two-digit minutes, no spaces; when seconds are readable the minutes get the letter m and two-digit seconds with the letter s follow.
5h21
